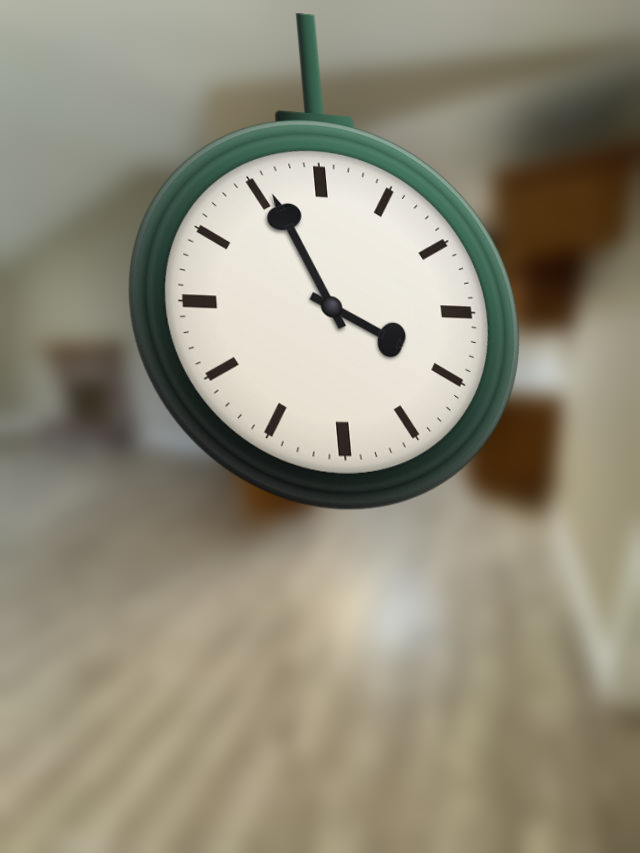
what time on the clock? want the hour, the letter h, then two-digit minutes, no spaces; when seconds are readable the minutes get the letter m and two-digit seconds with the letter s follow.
3h56
